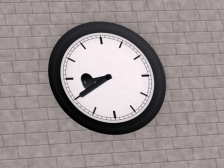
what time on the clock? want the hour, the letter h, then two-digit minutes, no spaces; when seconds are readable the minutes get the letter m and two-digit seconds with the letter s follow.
8h40
